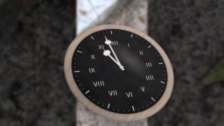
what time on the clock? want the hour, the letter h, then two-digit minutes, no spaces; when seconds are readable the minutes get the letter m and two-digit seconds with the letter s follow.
10h58
